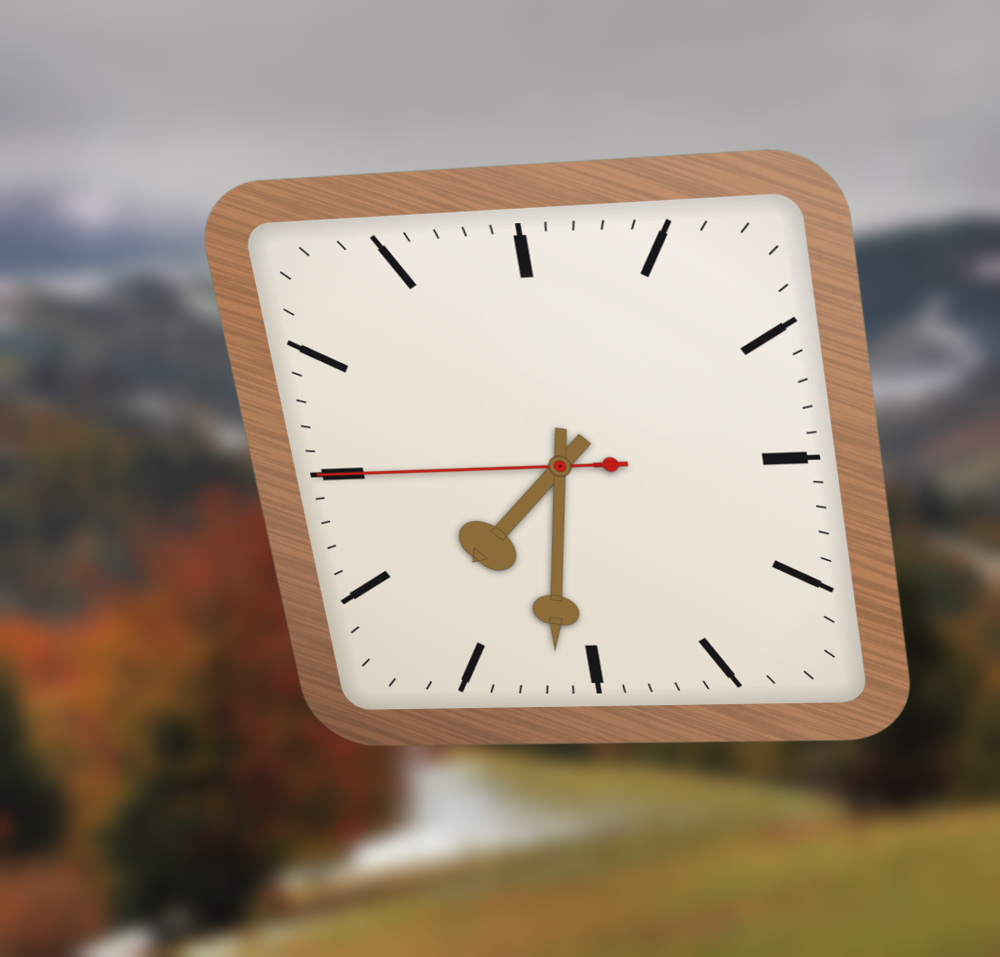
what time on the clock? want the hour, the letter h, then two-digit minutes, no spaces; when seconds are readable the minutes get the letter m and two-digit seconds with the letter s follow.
7h31m45s
